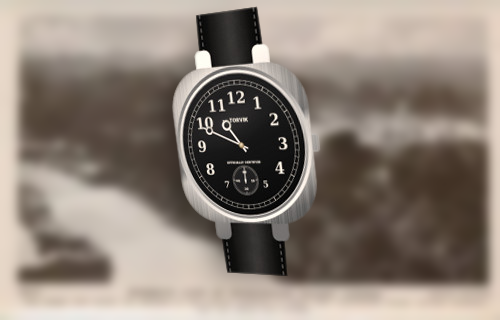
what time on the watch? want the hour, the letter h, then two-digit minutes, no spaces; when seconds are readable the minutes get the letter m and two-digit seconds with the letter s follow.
10h49
